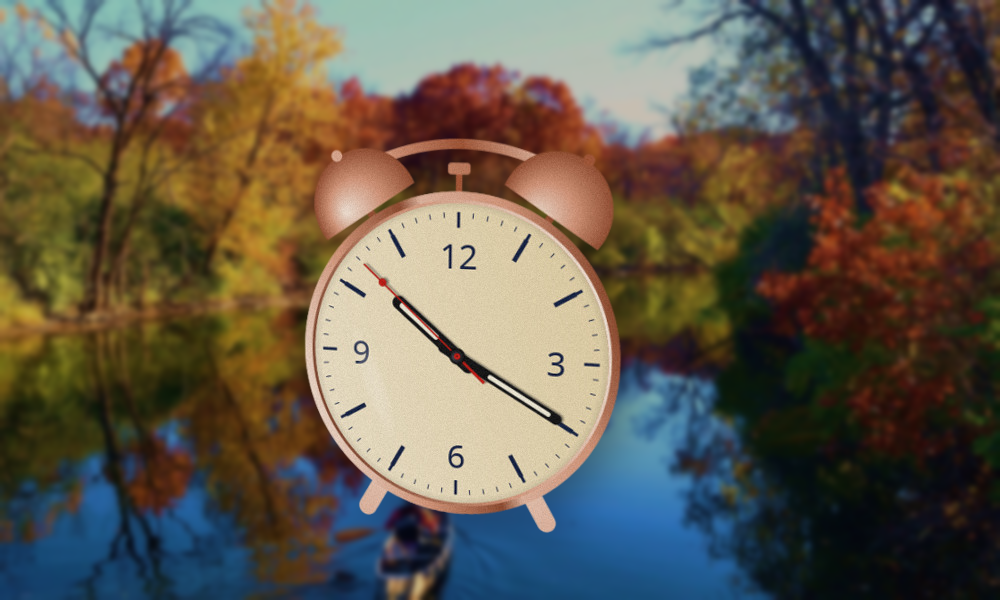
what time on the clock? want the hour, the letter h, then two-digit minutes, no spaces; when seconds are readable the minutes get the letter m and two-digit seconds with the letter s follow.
10h19m52s
